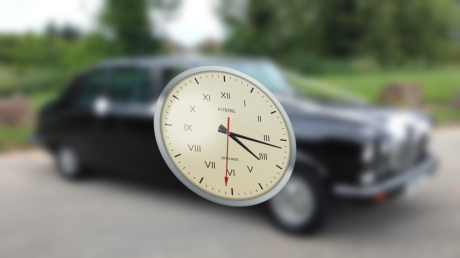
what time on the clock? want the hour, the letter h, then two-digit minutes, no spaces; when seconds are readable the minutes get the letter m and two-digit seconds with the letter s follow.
4h16m31s
